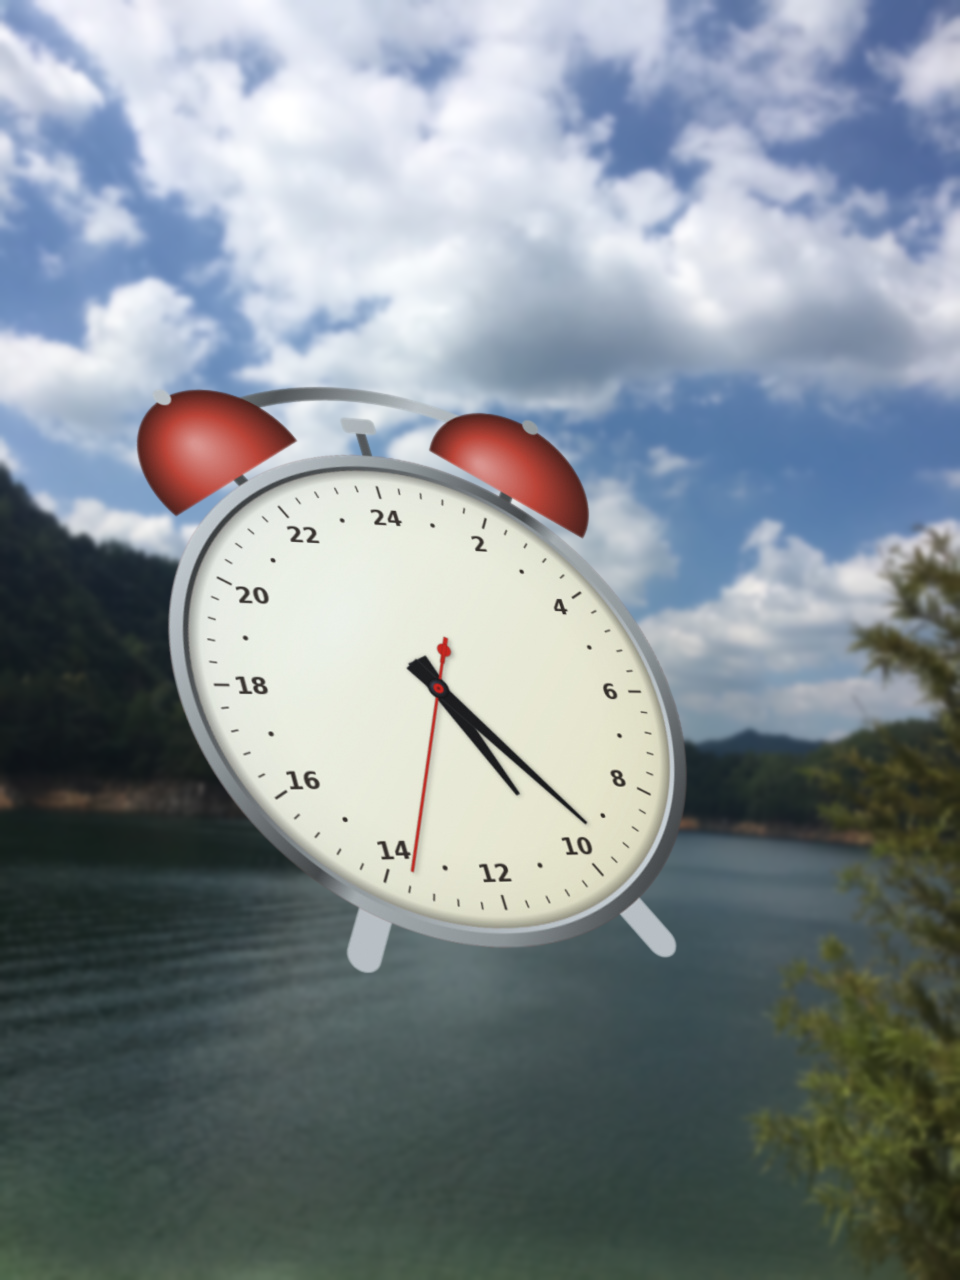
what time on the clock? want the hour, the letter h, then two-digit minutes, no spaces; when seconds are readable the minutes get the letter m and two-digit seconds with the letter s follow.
10h23m34s
